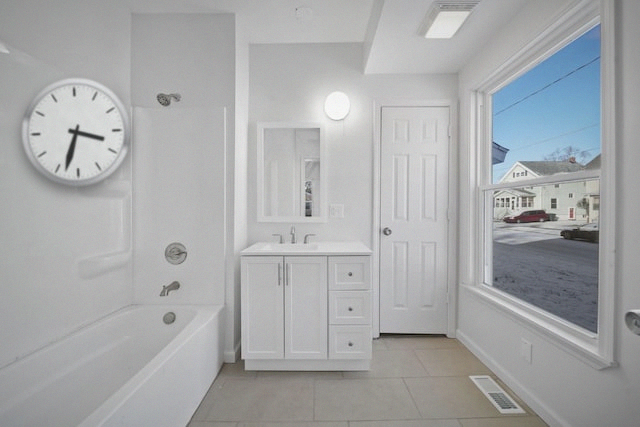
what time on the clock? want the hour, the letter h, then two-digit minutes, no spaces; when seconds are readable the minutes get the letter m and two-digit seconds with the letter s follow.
3h33
